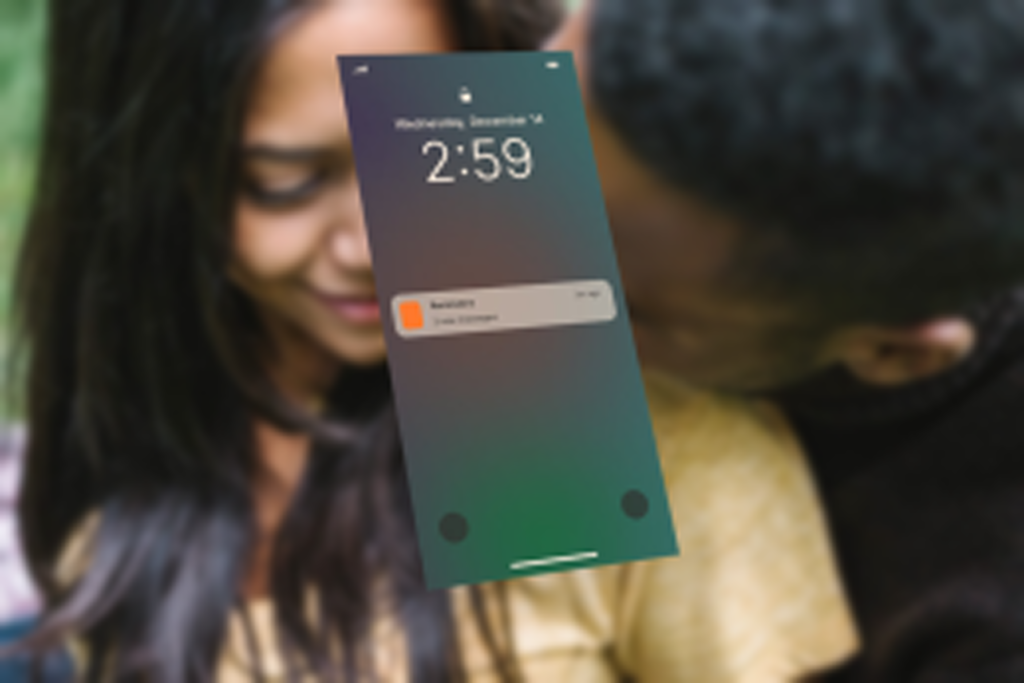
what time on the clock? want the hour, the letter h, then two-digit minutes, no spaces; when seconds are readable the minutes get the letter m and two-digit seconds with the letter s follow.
2h59
